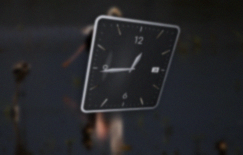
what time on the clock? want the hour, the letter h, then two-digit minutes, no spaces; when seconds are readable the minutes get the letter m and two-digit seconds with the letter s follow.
12h44
